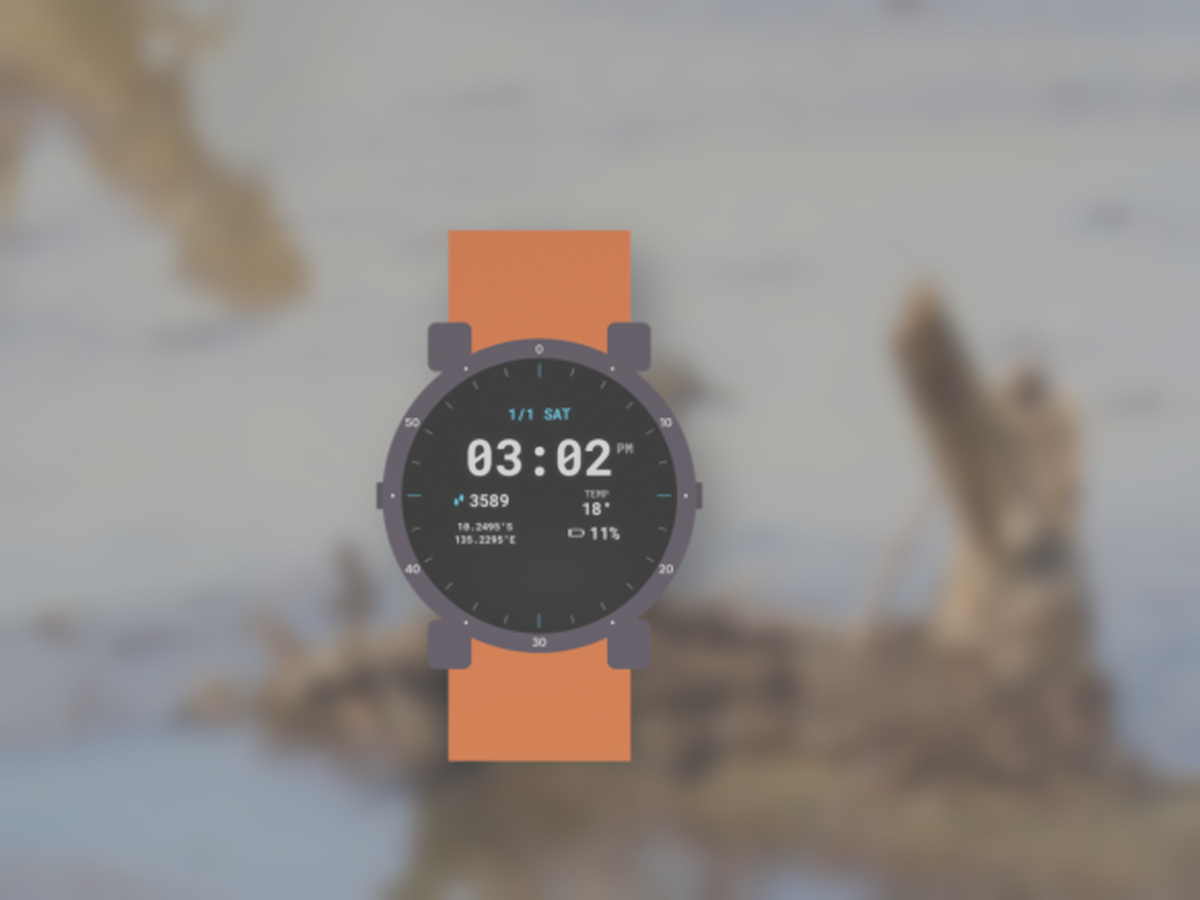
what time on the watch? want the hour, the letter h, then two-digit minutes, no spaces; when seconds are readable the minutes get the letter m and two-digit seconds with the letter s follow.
3h02
